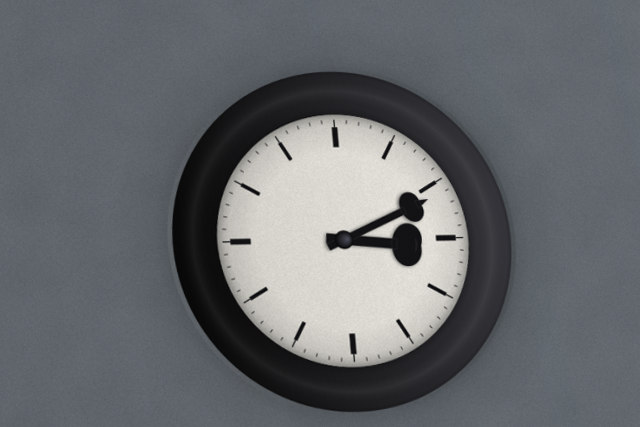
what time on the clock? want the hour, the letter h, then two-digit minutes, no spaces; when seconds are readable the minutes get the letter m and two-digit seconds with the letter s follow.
3h11
